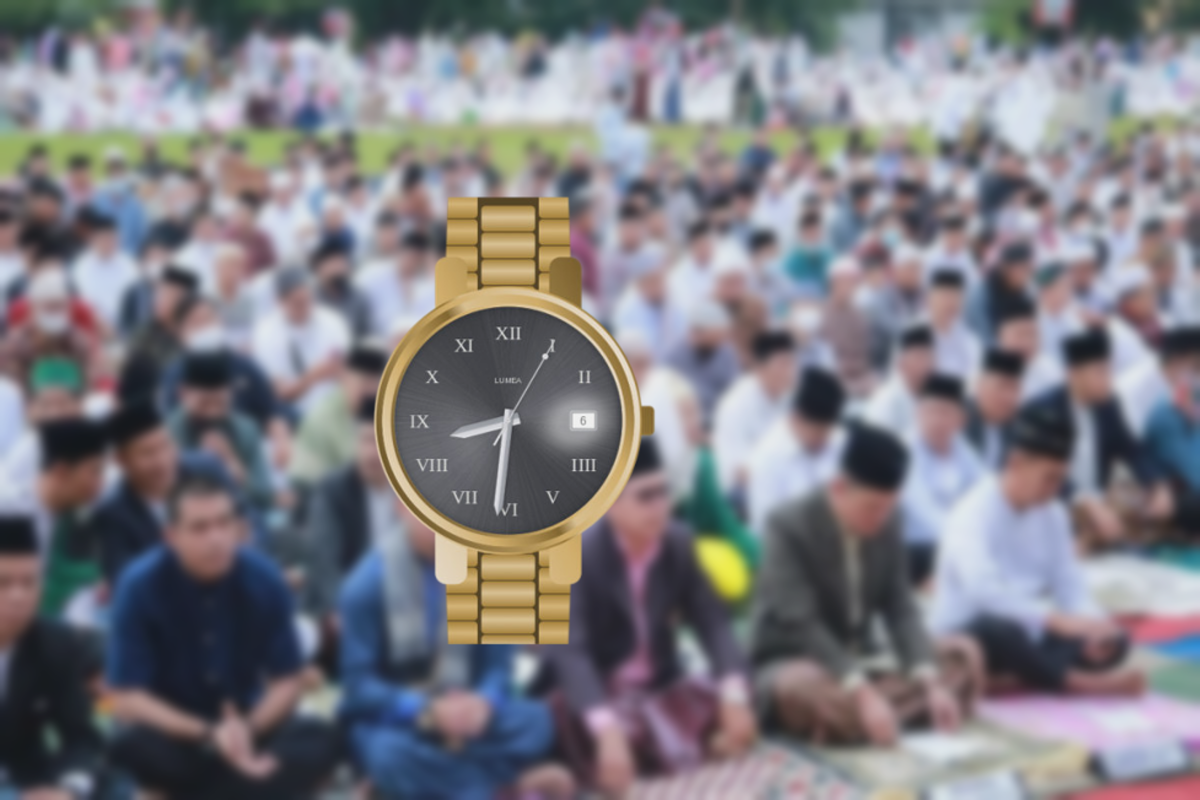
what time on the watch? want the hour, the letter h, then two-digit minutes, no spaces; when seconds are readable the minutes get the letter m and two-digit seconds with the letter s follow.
8h31m05s
